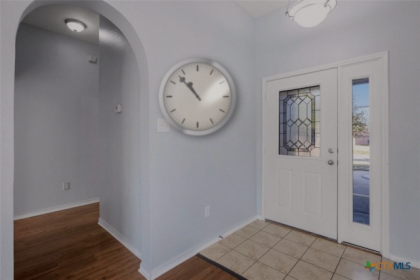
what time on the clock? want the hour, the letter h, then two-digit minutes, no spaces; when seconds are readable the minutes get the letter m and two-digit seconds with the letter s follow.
10h53
